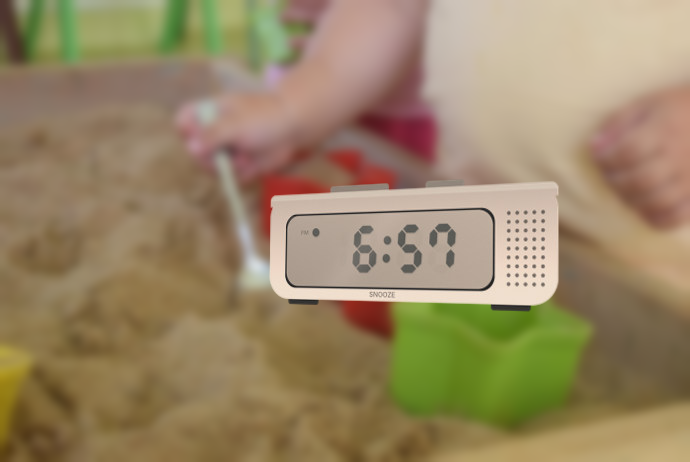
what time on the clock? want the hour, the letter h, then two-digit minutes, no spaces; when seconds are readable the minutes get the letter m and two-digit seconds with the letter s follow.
6h57
